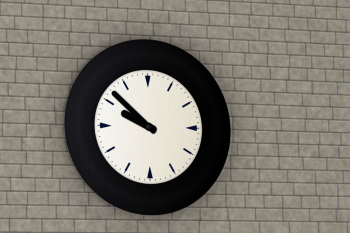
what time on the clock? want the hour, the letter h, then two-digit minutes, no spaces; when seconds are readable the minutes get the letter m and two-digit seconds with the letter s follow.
9h52
